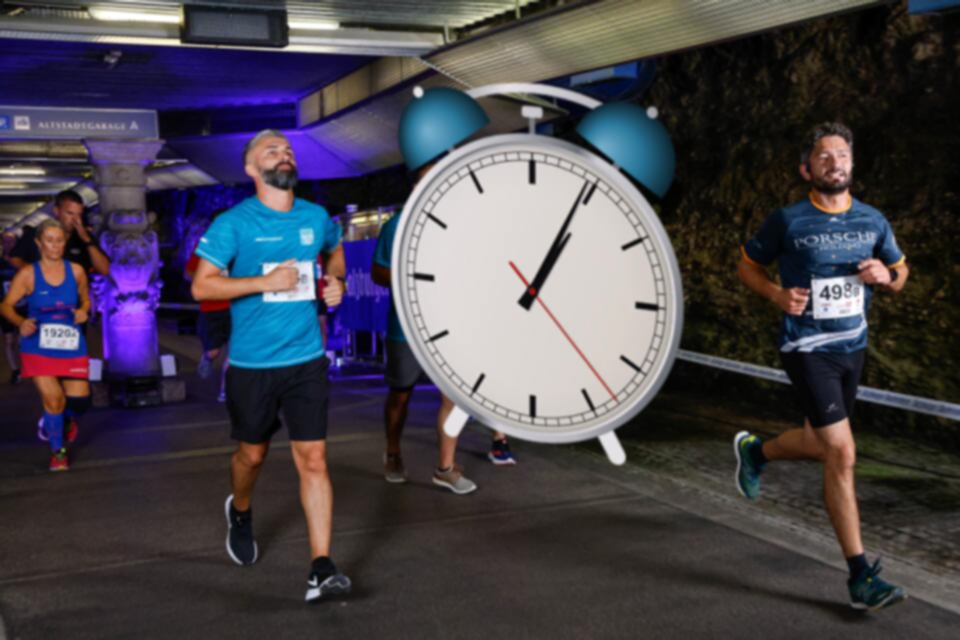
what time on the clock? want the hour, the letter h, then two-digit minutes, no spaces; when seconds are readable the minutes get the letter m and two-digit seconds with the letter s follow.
1h04m23s
